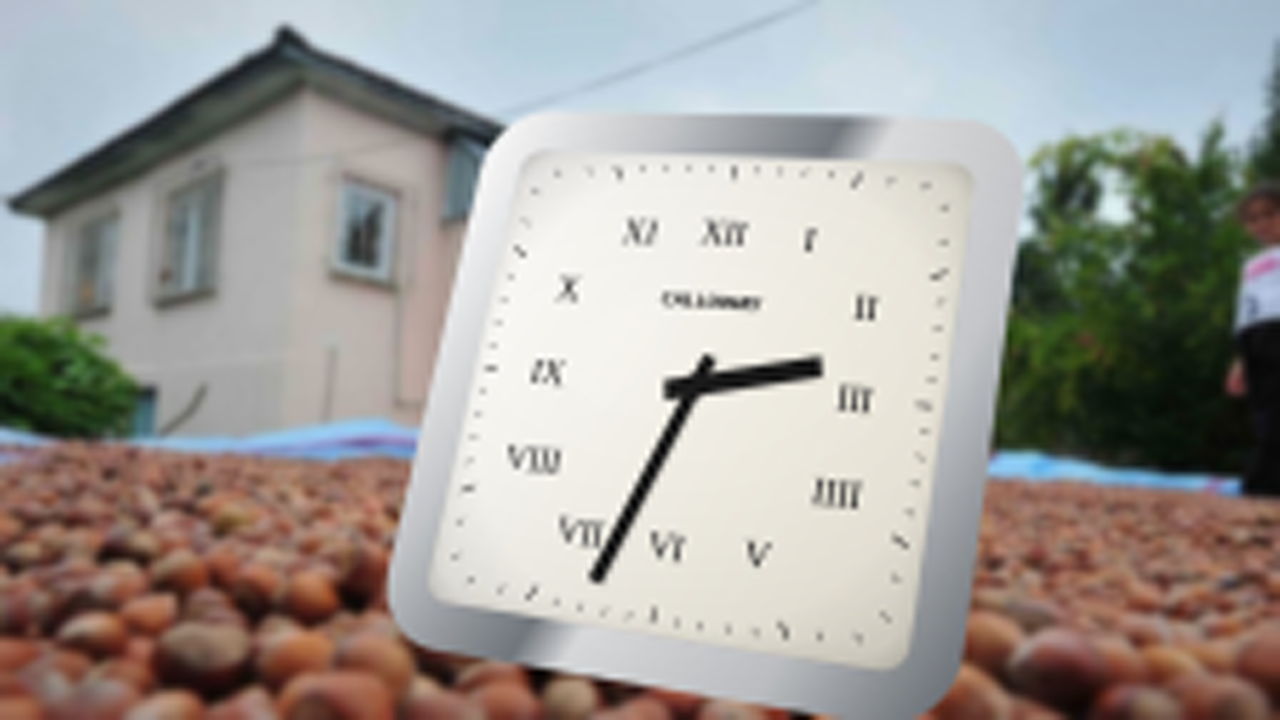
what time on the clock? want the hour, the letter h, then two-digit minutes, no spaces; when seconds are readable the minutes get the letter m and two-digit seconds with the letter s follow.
2h33
